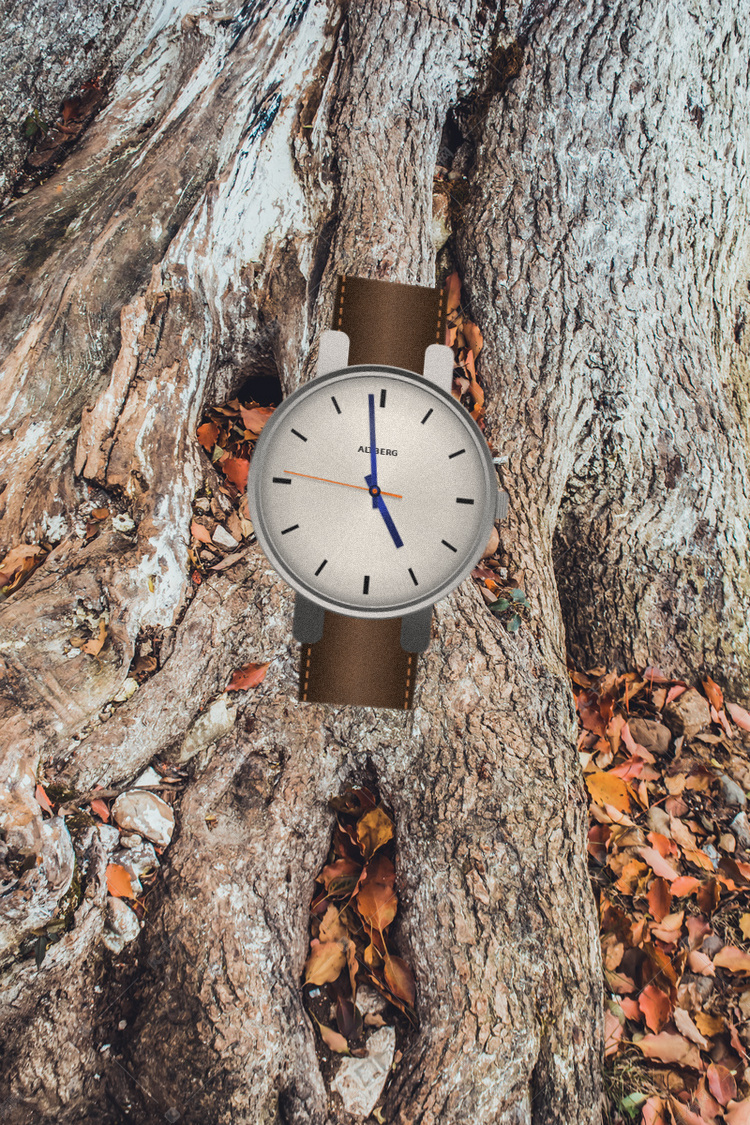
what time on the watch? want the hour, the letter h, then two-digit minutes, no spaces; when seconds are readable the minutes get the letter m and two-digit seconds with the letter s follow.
4h58m46s
